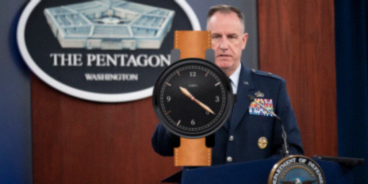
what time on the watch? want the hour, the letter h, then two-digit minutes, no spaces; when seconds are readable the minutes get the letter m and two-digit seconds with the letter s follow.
10h21
